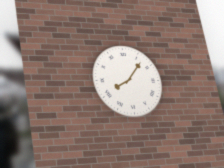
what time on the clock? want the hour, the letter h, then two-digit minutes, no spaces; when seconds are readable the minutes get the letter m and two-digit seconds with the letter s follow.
8h07
